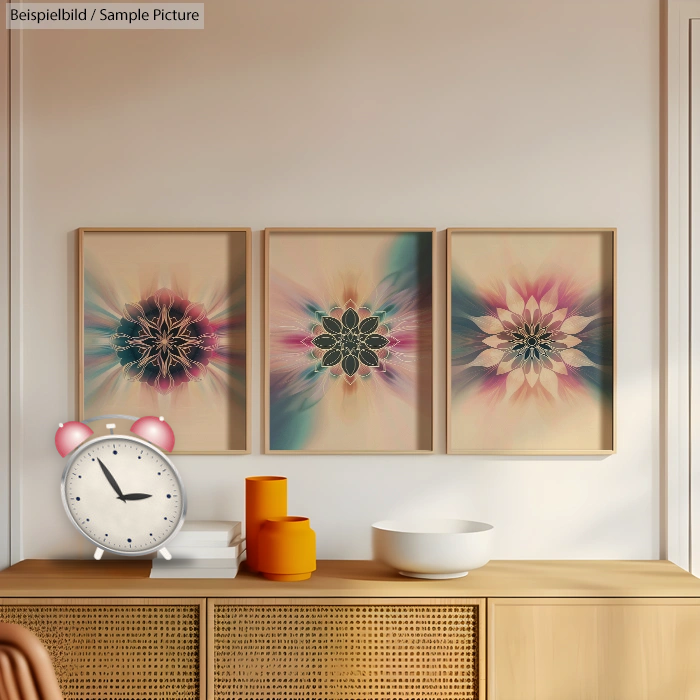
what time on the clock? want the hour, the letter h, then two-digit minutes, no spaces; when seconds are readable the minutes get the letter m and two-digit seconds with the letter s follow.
2h56
